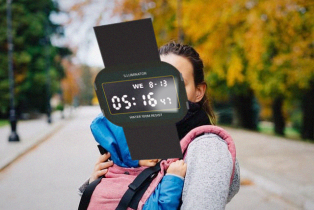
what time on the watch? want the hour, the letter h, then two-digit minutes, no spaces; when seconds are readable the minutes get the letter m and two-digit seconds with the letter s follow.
5h16m47s
